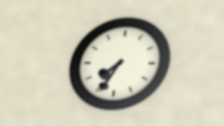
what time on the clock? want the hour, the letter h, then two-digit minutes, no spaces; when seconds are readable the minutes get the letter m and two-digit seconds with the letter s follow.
7h34
